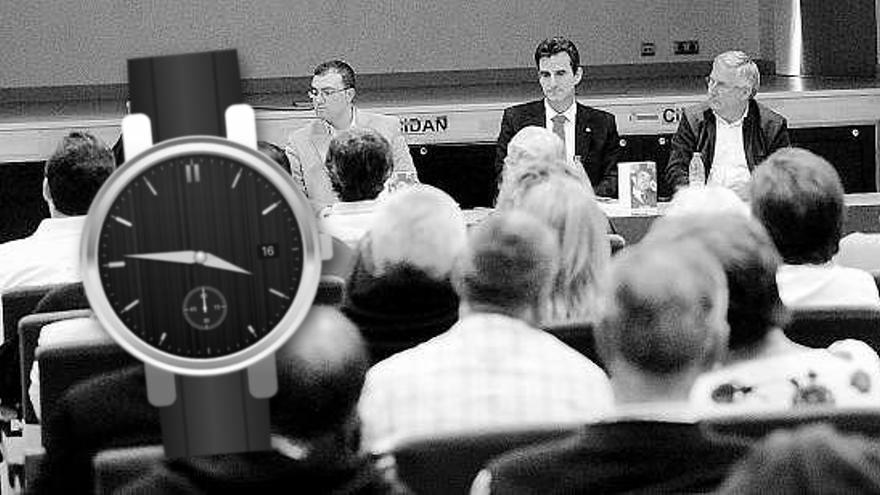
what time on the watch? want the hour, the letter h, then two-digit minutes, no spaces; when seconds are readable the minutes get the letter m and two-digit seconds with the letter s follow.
3h46
